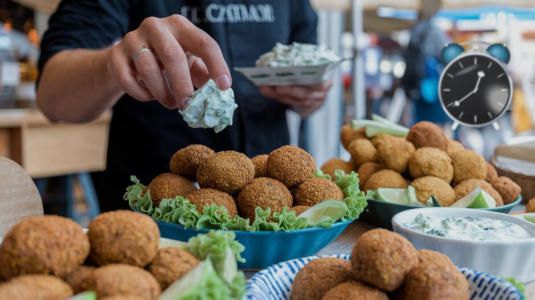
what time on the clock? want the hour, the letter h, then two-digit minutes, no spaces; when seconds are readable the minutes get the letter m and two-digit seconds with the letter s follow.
12h39
